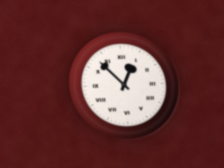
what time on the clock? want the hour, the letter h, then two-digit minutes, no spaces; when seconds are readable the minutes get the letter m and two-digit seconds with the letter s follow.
12h53
